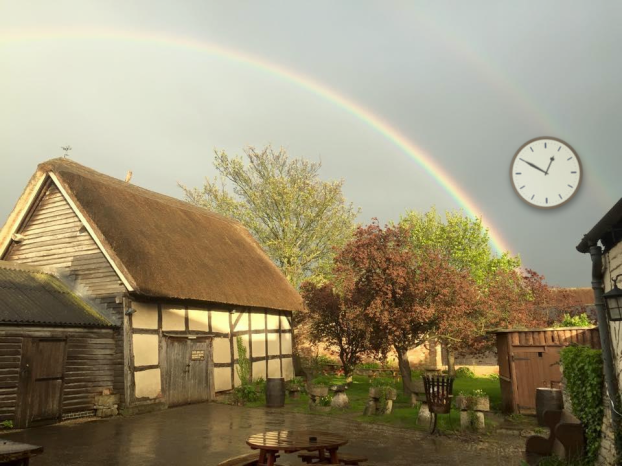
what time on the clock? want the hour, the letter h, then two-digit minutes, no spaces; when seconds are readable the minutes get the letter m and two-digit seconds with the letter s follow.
12h50
